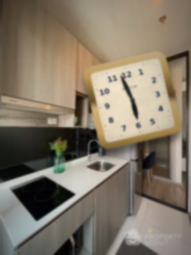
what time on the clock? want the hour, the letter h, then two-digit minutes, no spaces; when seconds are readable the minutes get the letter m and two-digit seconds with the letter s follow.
5h58
